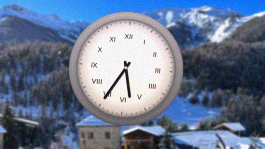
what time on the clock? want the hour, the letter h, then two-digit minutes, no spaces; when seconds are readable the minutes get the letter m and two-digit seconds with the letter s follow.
5h35
